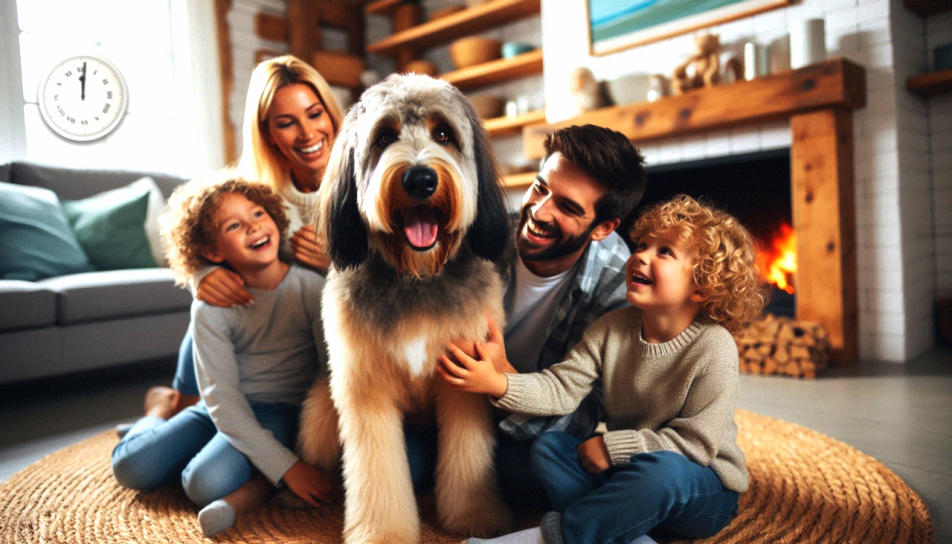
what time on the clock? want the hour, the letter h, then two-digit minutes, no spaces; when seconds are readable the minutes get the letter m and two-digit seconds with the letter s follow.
12h01
